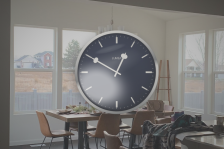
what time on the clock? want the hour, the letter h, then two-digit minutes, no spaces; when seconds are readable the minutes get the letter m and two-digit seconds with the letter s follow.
12h50
